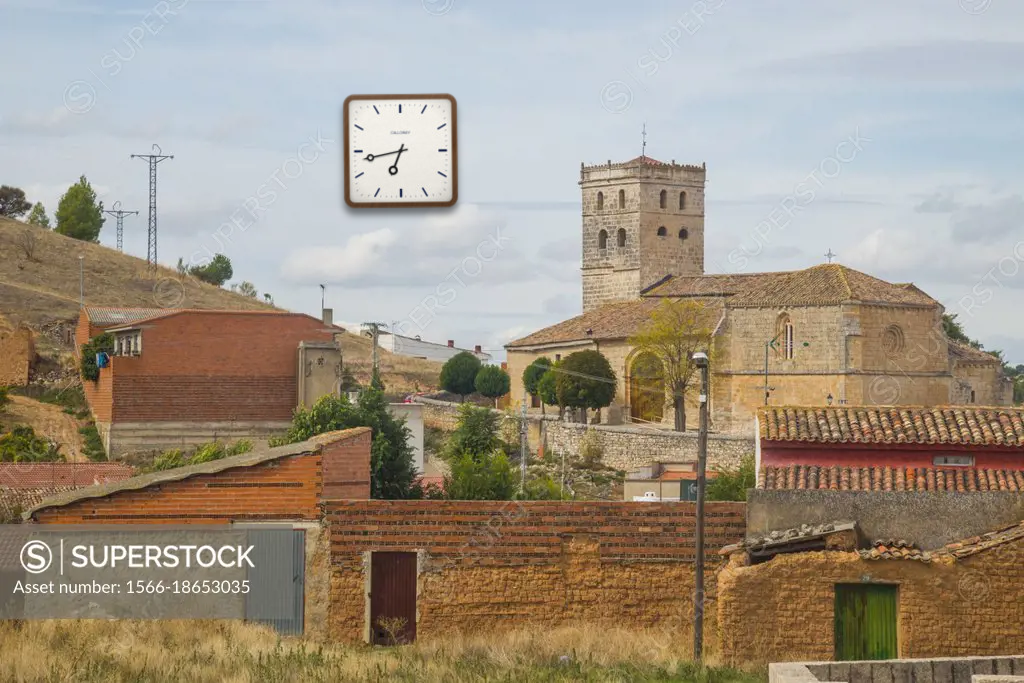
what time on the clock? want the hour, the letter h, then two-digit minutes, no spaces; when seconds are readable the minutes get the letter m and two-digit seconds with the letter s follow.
6h43
